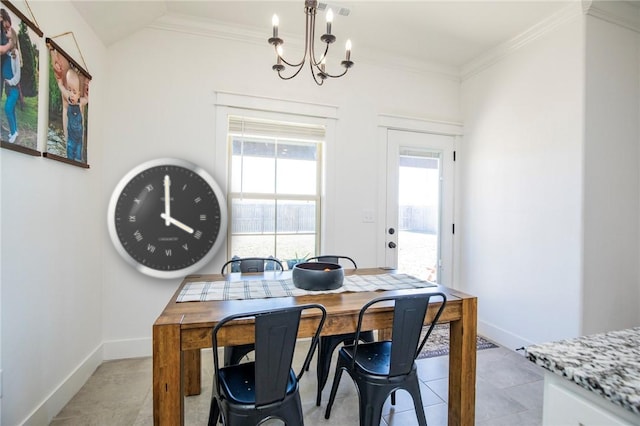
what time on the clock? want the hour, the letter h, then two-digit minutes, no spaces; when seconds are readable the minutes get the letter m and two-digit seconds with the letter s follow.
4h00
